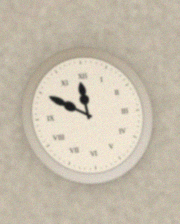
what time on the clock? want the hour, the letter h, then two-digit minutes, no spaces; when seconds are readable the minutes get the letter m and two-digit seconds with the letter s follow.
11h50
